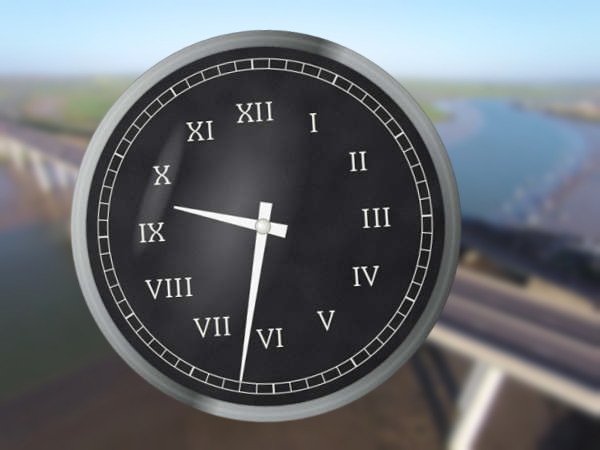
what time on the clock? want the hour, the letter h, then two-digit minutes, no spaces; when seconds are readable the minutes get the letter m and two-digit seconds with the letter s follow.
9h32
